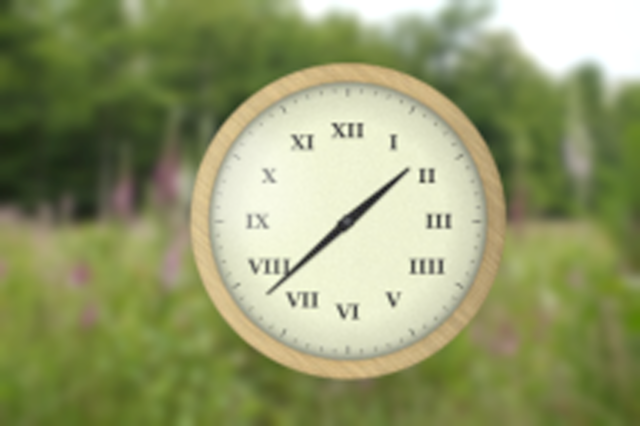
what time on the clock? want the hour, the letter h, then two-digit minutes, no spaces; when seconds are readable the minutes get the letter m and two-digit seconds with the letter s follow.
1h38
